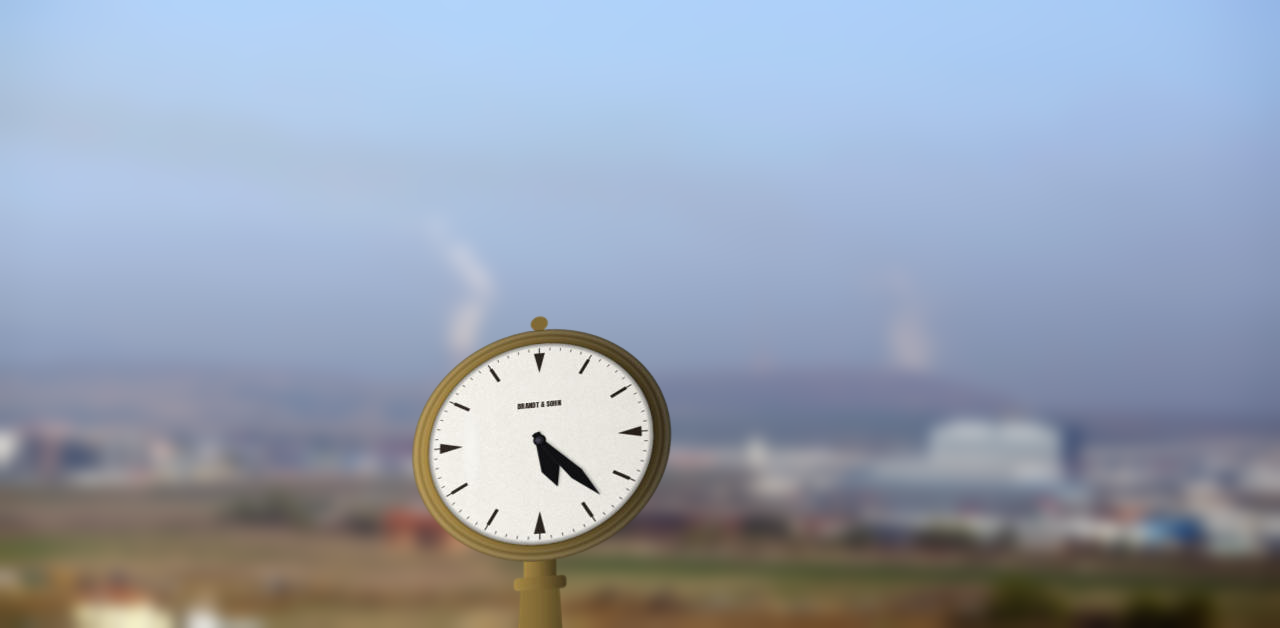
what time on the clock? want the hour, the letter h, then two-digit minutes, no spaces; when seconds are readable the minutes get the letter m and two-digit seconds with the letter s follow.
5h23
